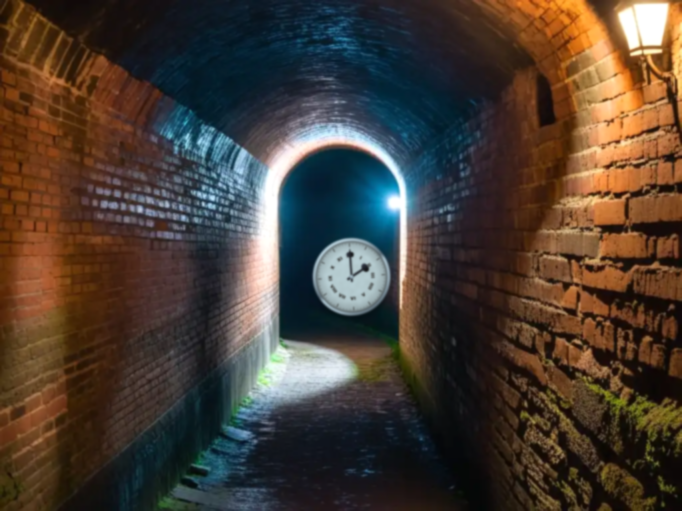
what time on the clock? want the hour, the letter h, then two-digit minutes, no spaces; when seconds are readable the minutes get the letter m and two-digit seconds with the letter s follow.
2h00
